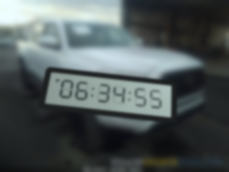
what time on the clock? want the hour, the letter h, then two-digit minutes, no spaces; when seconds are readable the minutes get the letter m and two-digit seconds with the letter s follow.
6h34m55s
